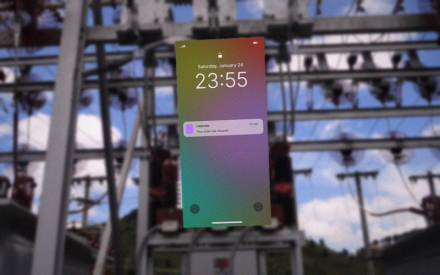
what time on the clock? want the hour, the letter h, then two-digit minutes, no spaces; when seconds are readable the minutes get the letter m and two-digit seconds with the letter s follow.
23h55
